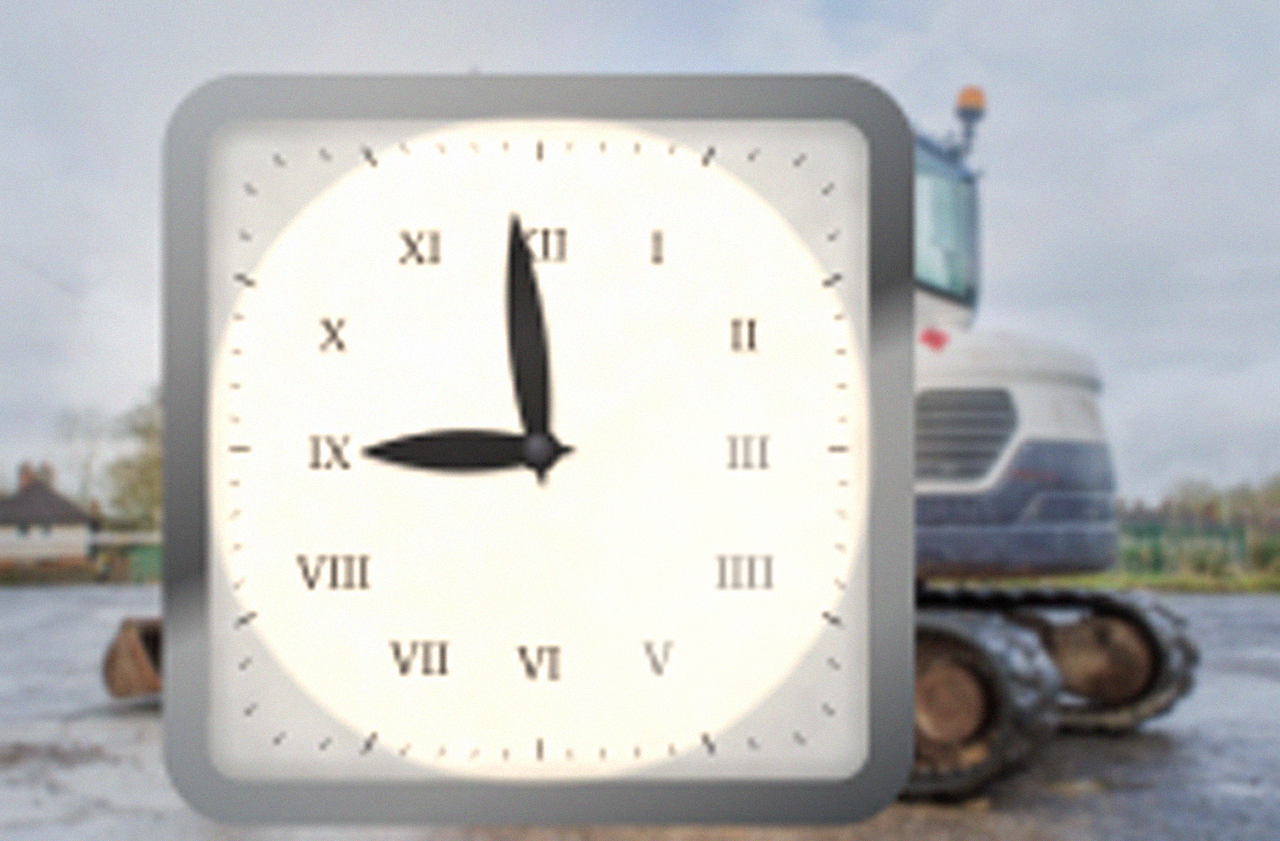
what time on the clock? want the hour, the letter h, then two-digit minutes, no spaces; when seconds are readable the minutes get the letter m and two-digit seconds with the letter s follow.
8h59
